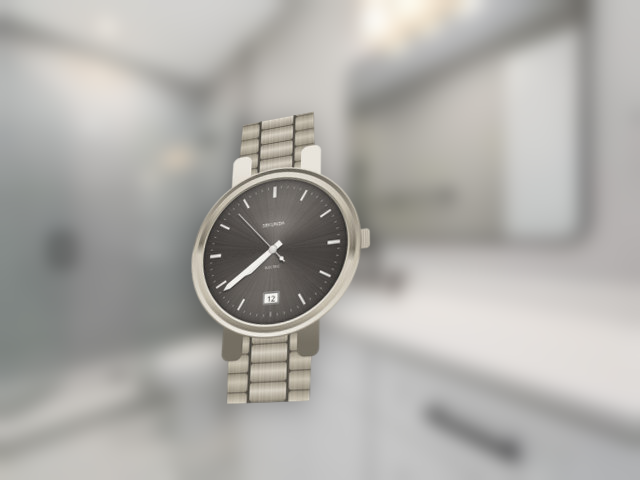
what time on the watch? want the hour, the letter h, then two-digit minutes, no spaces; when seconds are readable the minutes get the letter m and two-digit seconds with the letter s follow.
7h38m53s
